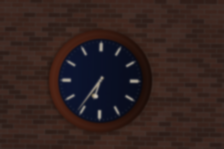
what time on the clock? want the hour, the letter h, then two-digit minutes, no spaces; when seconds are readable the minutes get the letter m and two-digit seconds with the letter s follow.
6h36
